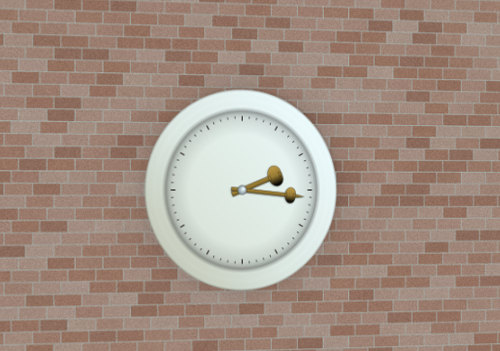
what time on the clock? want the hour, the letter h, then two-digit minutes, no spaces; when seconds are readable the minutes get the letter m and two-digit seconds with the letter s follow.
2h16
